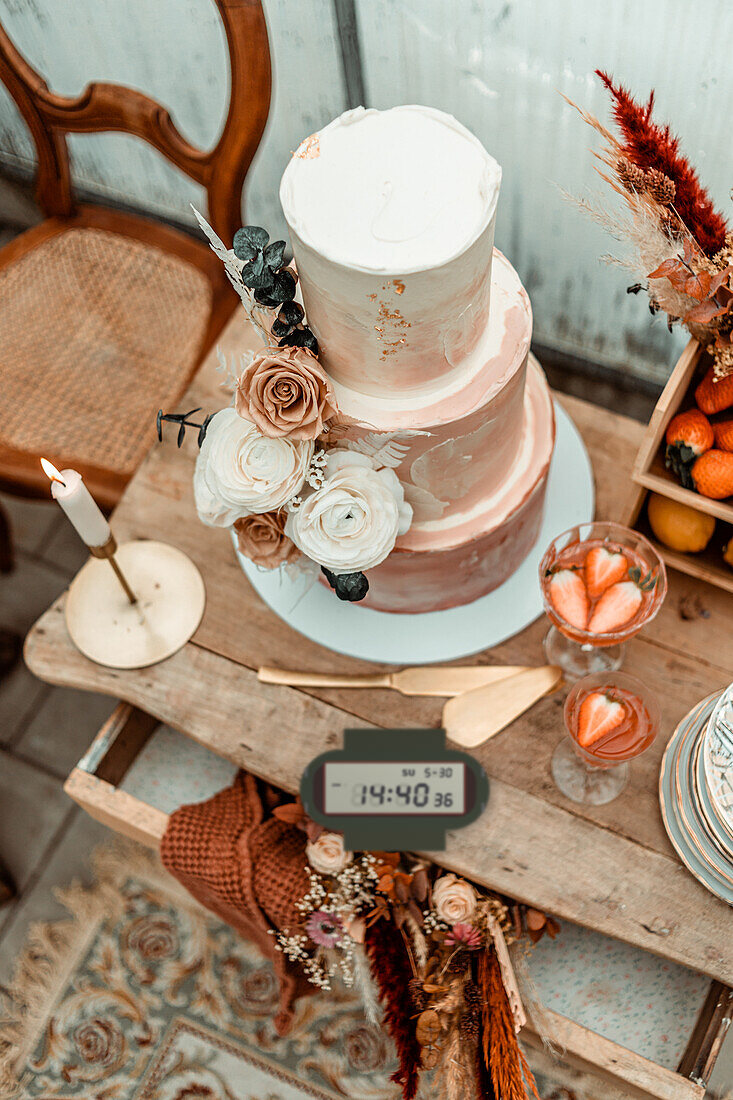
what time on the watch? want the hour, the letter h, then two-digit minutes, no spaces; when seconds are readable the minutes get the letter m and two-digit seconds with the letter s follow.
14h40m36s
